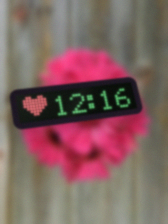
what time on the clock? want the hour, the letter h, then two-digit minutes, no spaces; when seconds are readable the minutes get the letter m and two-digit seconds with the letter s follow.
12h16
